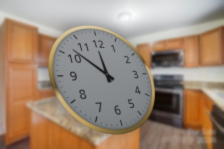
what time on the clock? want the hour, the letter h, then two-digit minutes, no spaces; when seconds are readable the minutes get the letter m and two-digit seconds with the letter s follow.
11h52
